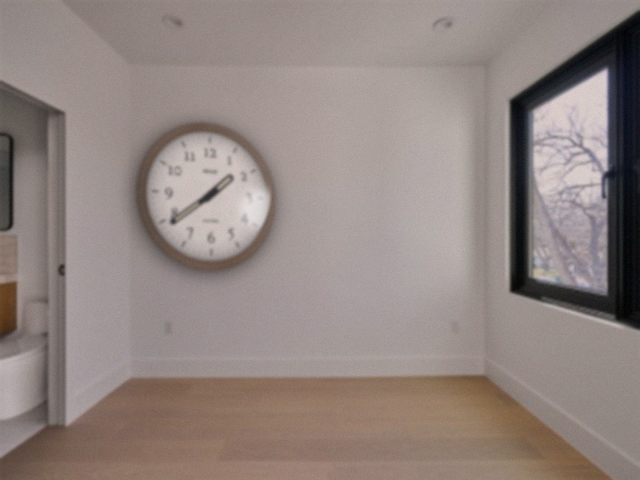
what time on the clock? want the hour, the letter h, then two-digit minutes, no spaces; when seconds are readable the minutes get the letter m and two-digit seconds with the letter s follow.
1h39
